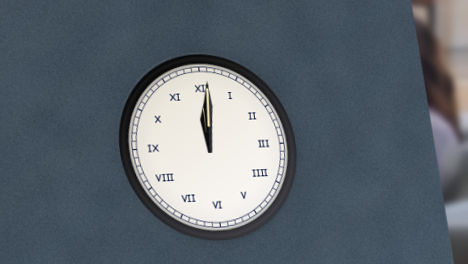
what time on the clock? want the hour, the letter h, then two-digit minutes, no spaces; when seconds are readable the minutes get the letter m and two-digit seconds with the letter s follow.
12h01
